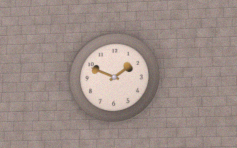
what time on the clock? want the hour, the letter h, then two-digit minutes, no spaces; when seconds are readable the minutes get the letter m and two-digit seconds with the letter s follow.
1h49
